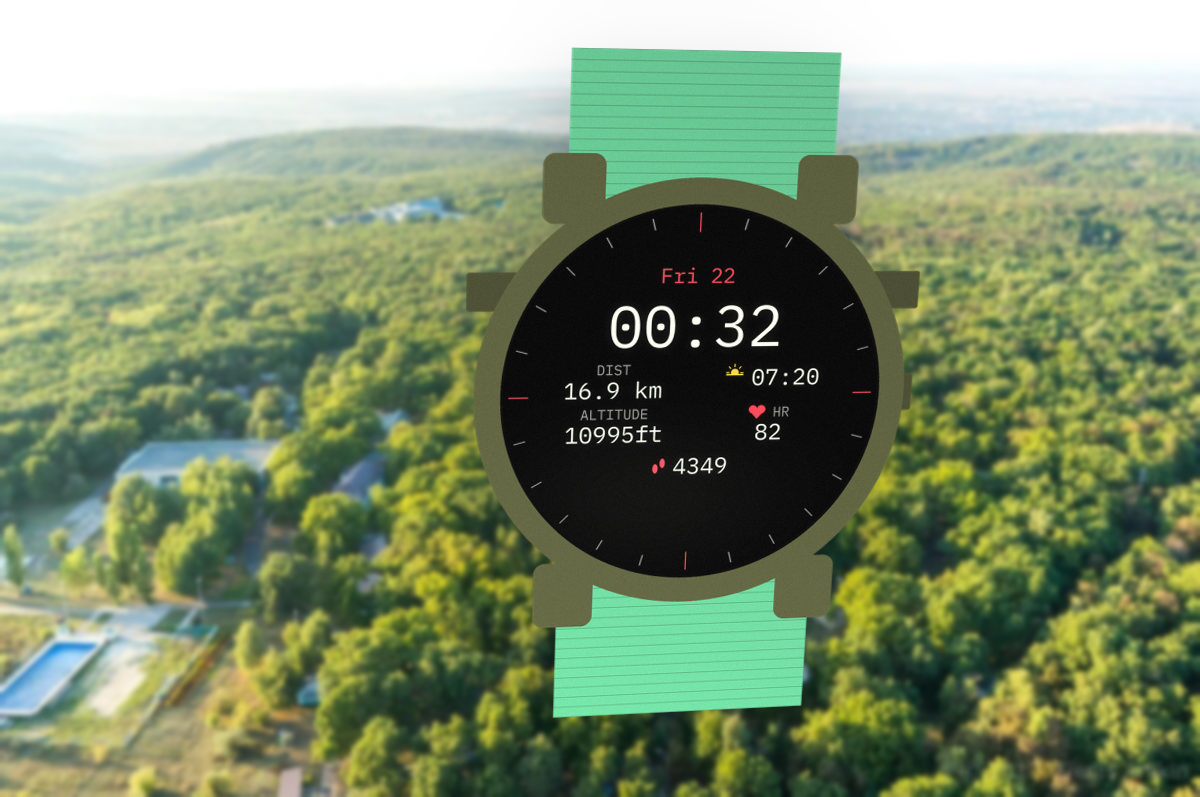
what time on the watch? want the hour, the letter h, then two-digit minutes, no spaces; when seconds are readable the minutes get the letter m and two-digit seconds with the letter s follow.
0h32
